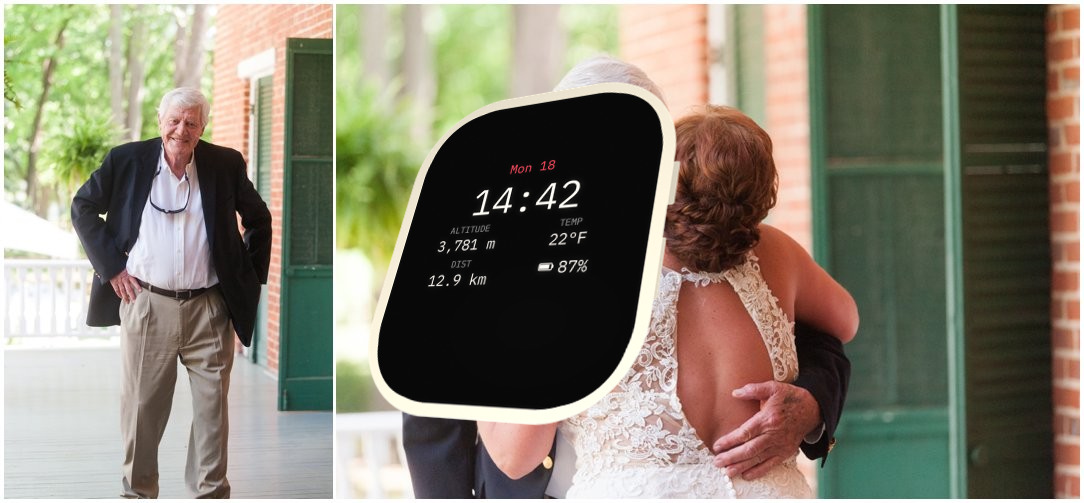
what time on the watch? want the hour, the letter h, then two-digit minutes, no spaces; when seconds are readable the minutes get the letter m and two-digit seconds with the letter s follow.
14h42
